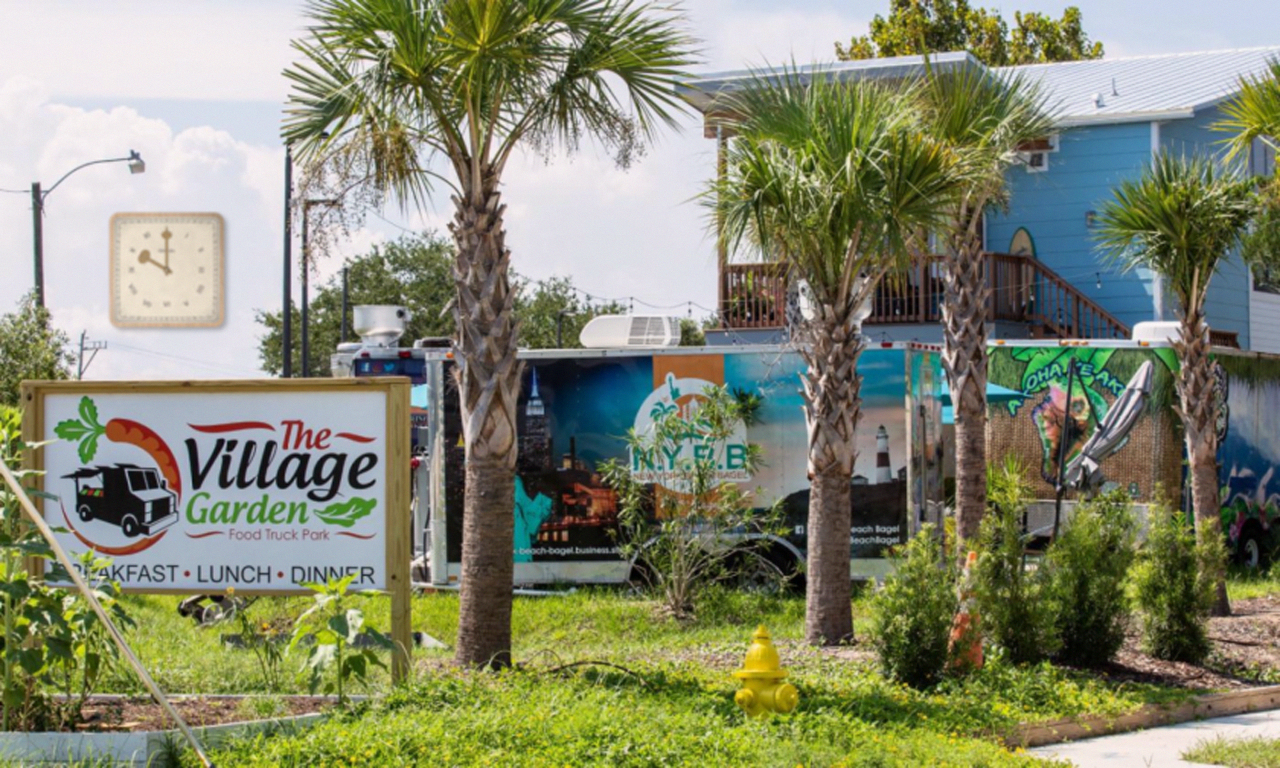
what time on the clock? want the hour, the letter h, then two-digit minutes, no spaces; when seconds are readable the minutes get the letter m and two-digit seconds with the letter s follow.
10h00
